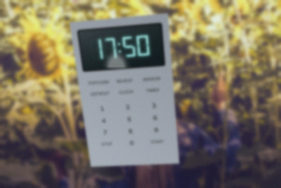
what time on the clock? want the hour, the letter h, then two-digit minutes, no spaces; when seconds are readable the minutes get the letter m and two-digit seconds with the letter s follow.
17h50
